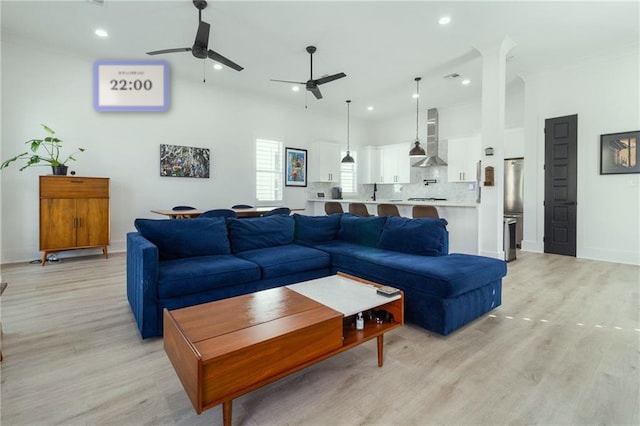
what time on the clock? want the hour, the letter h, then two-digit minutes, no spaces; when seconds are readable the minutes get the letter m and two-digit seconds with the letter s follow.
22h00
